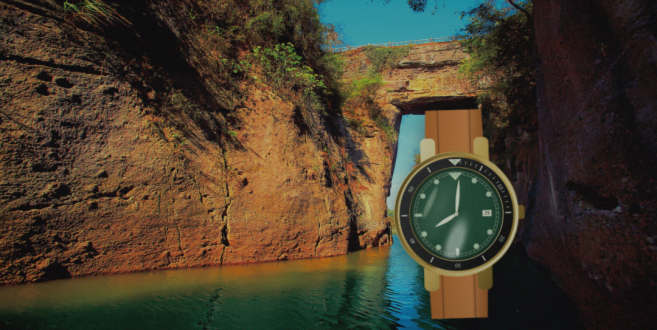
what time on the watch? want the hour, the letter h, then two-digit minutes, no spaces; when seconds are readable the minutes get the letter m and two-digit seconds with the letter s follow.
8h01
